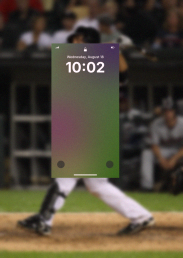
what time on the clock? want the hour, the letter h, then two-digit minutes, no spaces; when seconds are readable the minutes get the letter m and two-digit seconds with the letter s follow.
10h02
